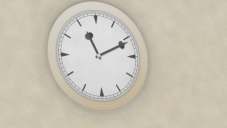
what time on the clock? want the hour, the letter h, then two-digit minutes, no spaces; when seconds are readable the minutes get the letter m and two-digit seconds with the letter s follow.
11h11
